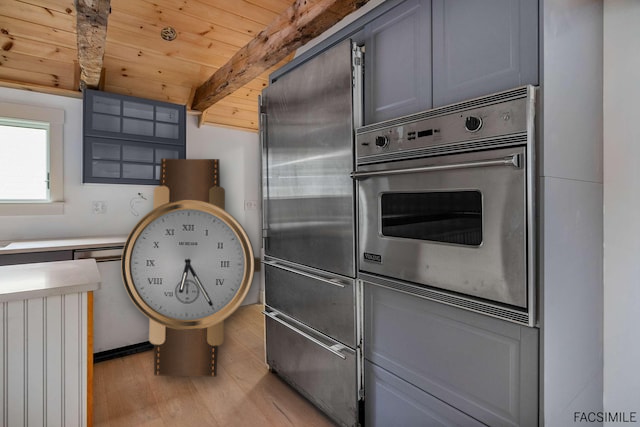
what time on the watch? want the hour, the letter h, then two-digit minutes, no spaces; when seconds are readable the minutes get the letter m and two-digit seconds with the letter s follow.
6h25
